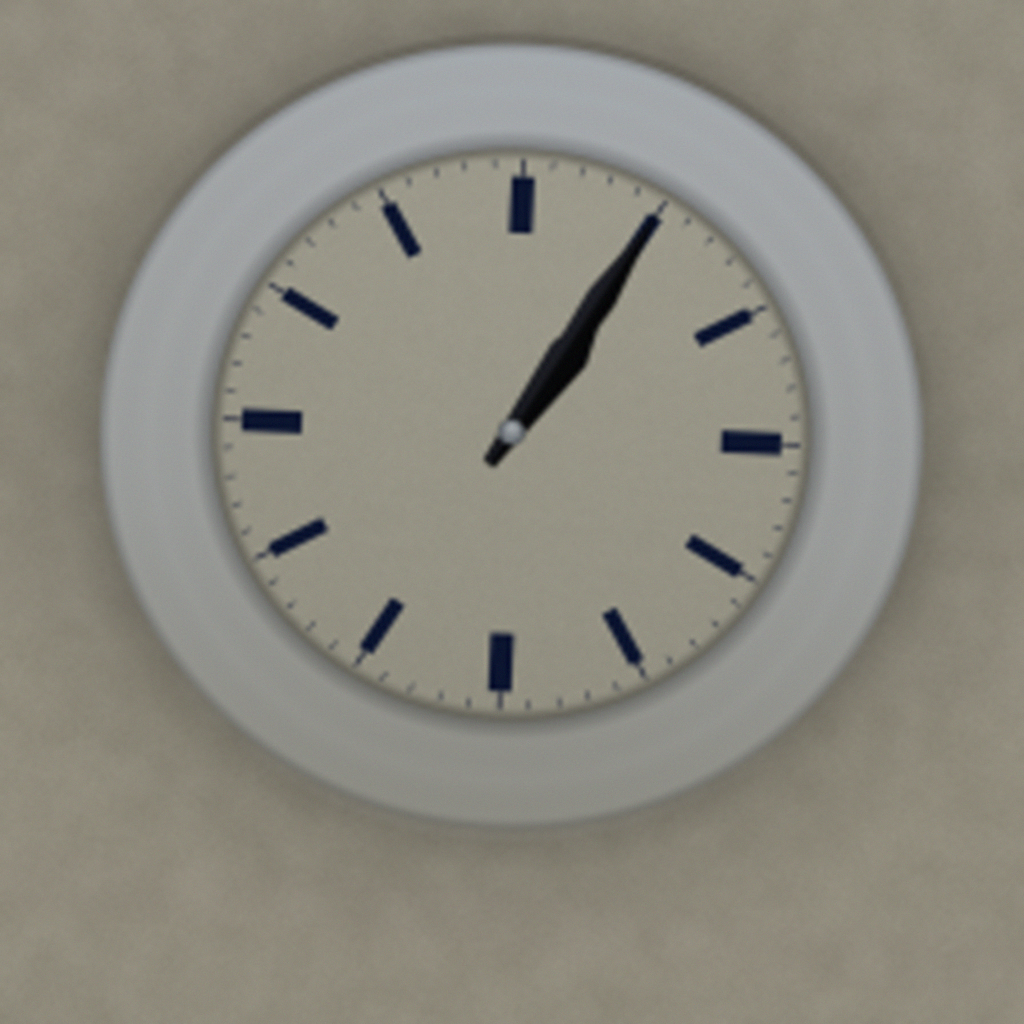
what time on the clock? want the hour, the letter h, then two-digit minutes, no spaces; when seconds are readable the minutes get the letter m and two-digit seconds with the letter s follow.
1h05
